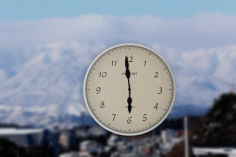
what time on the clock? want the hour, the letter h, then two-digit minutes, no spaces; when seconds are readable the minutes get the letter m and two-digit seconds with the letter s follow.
5h59
